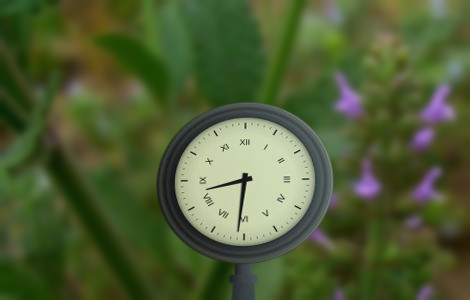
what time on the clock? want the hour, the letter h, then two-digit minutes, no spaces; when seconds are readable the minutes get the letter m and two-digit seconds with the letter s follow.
8h31
